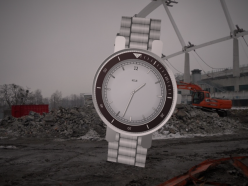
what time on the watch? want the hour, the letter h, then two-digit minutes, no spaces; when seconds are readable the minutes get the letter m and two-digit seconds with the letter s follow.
1h33
